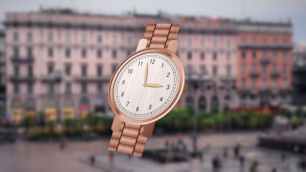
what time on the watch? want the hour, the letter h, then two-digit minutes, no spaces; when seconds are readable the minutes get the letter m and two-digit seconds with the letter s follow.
2h58
